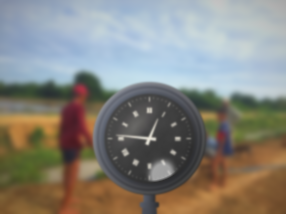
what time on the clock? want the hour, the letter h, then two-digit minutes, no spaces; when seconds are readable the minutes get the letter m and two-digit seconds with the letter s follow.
12h46
